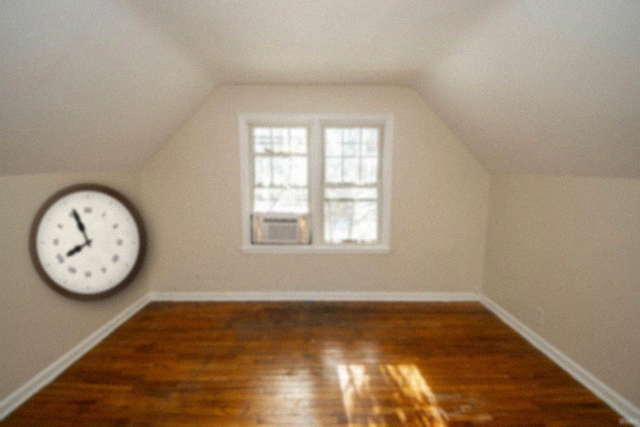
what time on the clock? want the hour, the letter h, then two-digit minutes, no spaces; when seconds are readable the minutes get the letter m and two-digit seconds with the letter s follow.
7h56
